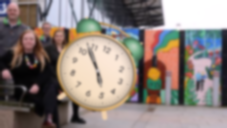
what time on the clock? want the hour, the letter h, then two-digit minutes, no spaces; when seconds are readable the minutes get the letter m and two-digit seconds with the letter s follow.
4h53
